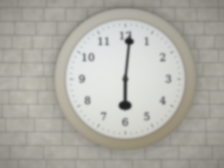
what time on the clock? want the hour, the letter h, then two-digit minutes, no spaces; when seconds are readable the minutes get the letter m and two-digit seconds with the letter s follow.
6h01
